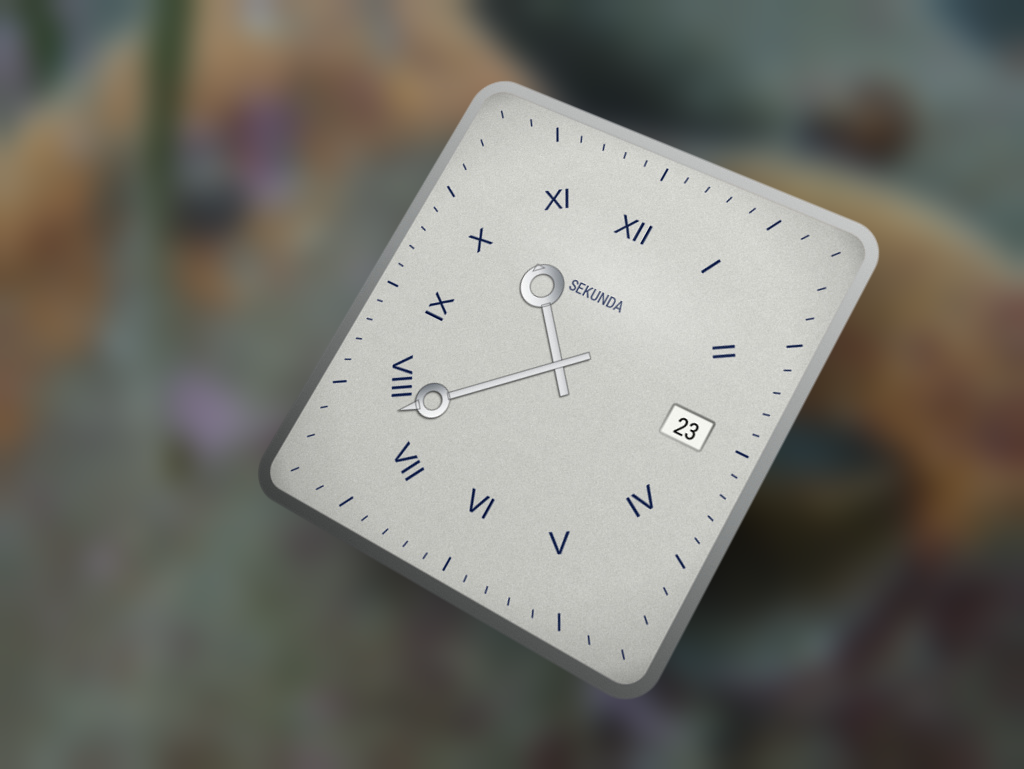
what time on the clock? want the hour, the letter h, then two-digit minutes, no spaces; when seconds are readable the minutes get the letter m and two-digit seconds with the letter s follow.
10h38
